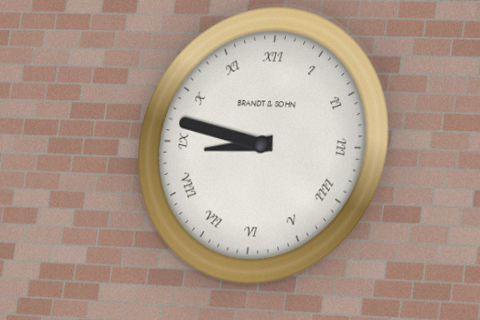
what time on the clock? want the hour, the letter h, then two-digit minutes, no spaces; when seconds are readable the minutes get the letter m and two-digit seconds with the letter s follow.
8h47
